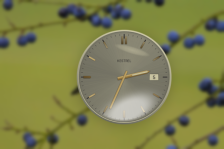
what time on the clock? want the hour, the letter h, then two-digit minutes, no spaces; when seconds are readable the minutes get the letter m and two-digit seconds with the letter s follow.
2h34
